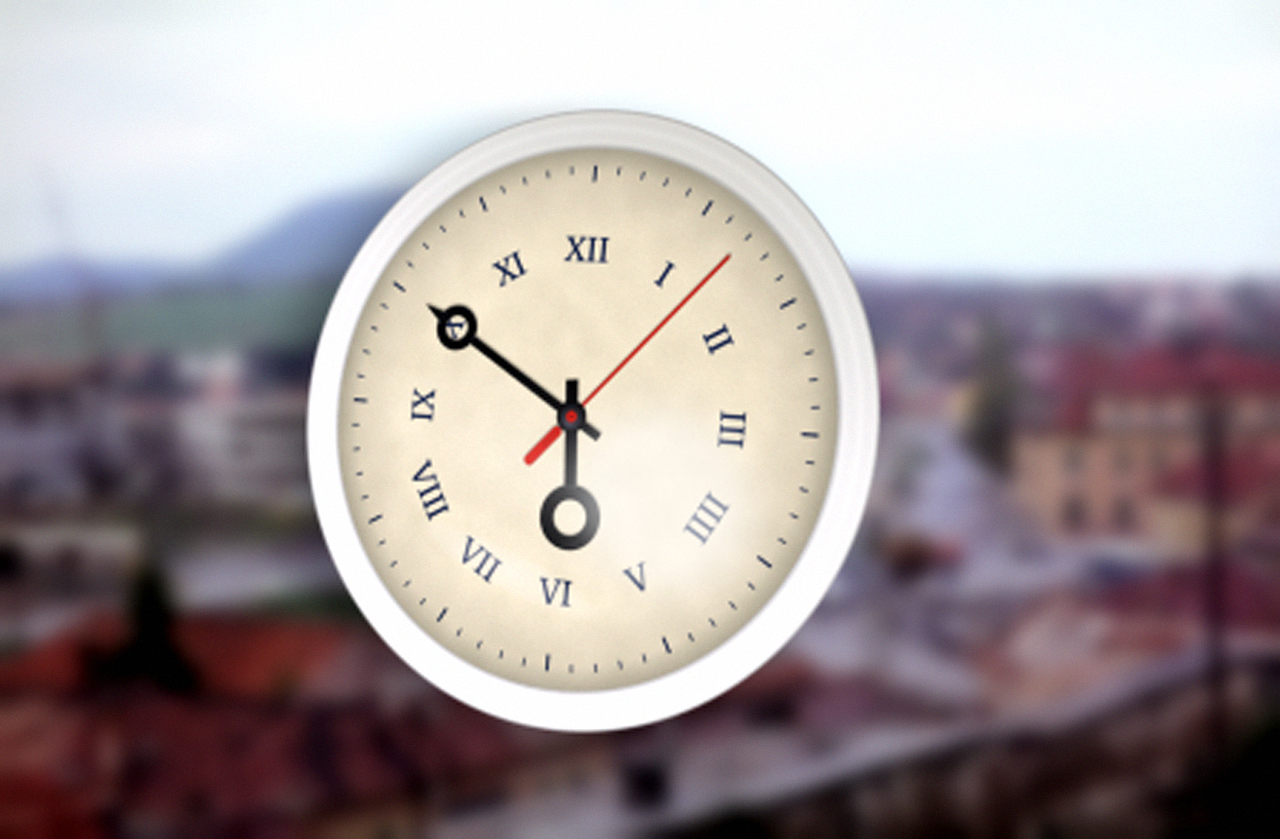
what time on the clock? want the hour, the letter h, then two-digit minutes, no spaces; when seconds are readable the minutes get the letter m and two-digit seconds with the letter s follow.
5h50m07s
